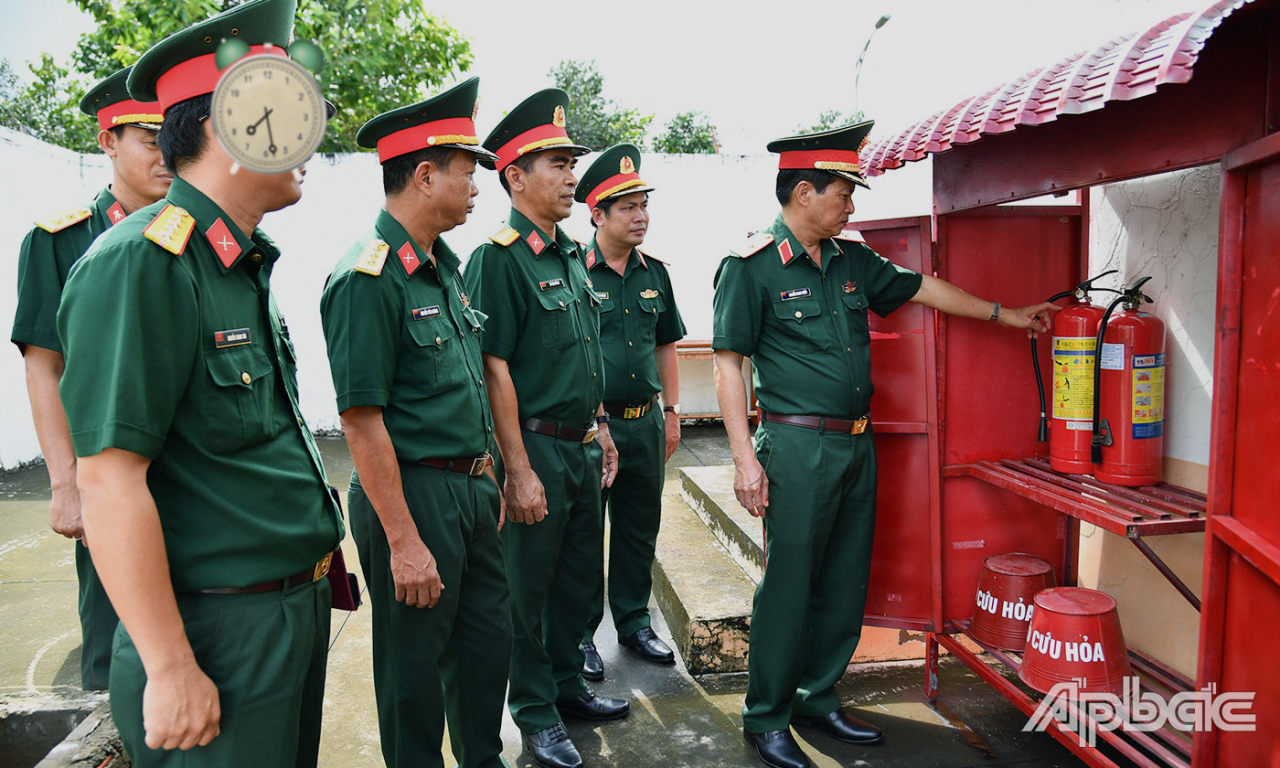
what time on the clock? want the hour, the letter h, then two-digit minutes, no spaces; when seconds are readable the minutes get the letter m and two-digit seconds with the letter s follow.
7h28
